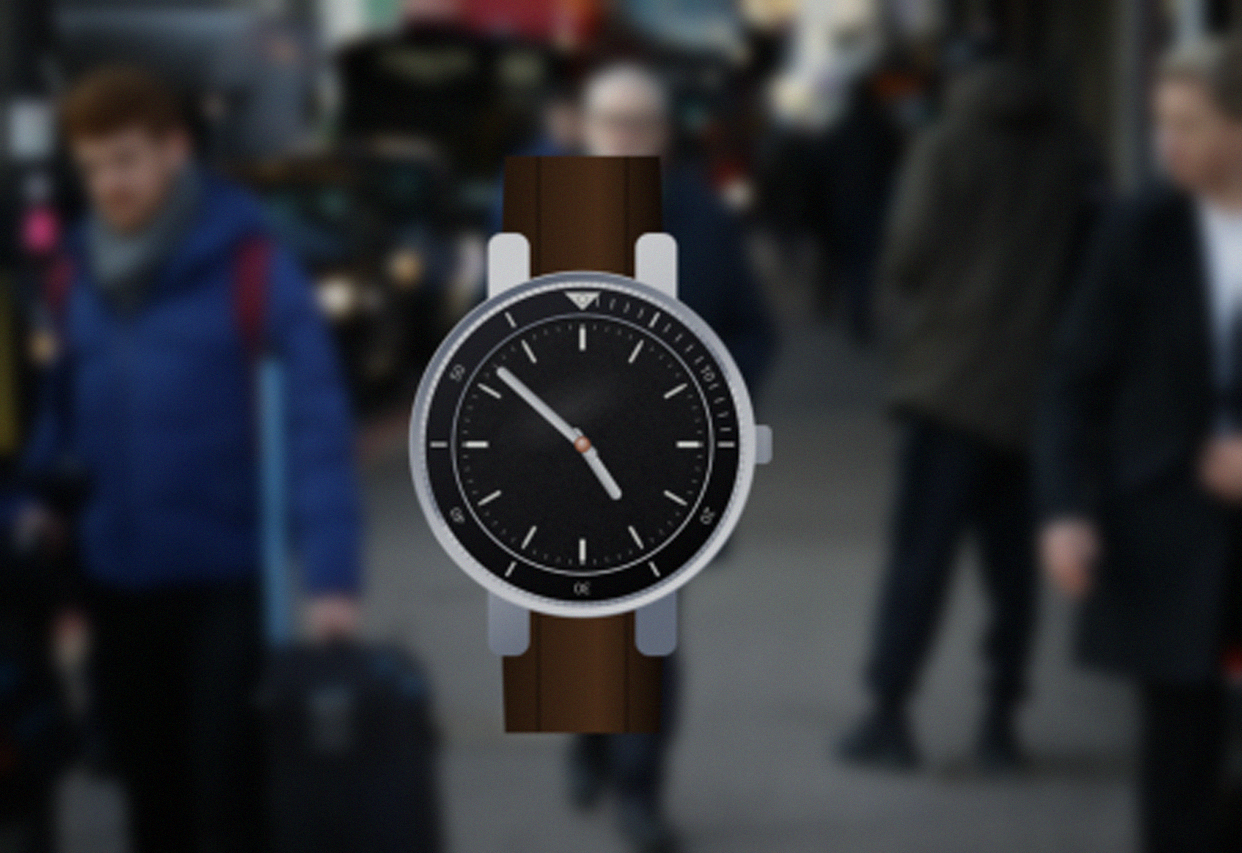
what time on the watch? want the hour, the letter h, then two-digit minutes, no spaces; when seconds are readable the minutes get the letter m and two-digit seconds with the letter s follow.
4h52
